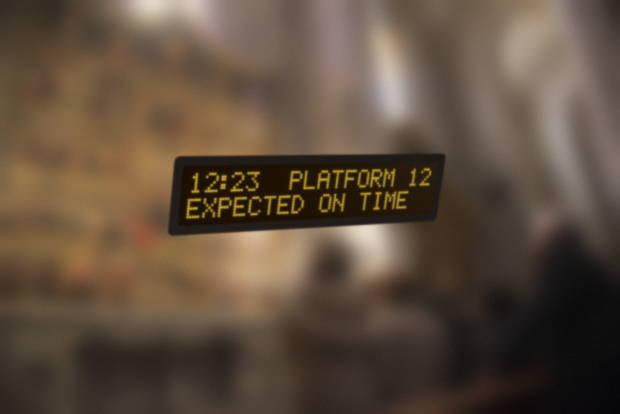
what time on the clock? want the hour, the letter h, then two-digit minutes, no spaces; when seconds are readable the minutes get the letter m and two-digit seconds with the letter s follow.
12h23
